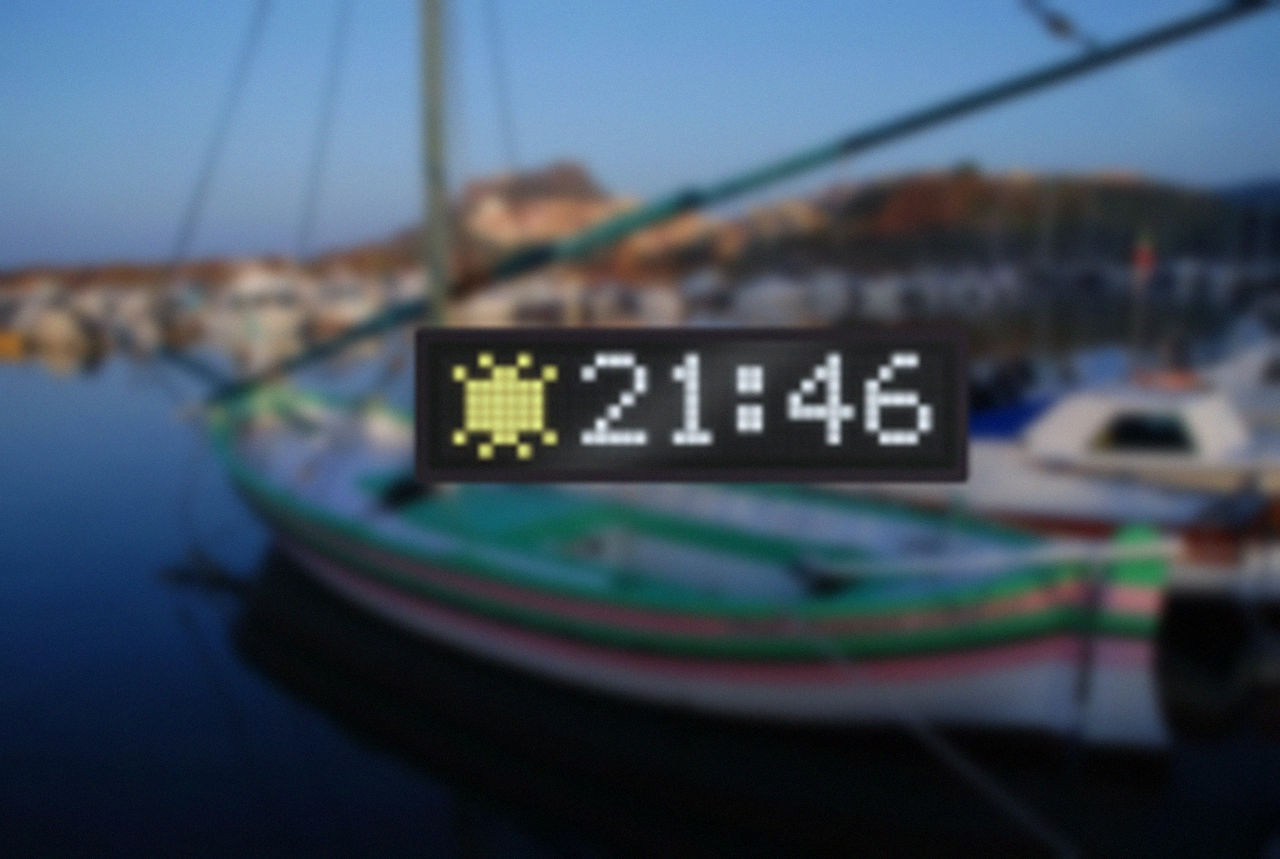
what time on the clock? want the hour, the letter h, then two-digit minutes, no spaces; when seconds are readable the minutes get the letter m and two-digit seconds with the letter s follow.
21h46
